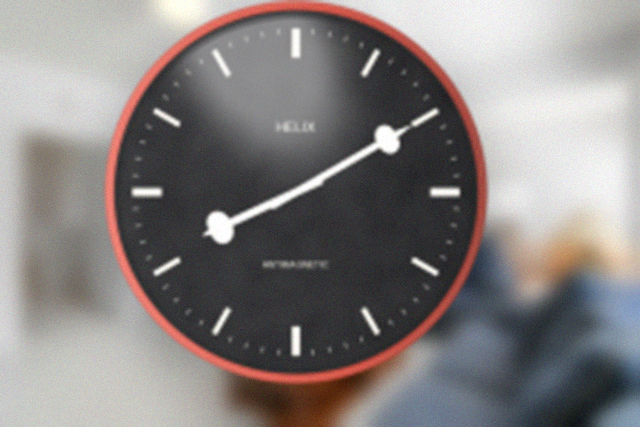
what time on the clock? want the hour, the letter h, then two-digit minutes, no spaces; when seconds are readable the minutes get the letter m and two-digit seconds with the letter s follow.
8h10
